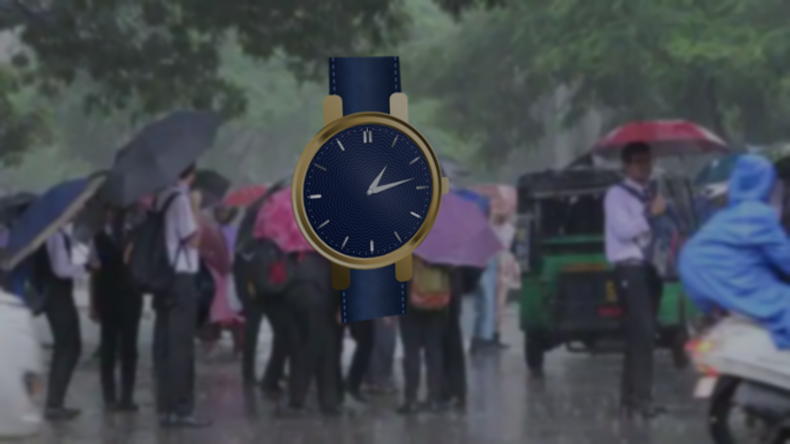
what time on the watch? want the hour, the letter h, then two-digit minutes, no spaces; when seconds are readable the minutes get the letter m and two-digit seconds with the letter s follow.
1h13
